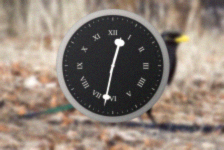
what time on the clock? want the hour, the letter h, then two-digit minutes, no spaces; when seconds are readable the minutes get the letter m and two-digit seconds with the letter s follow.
12h32
